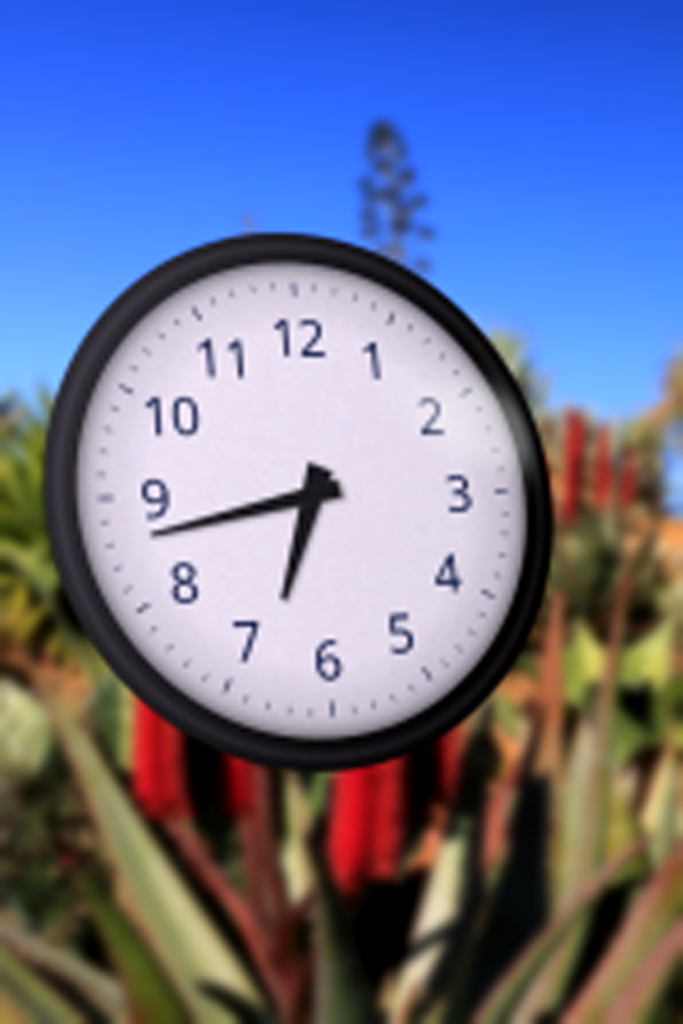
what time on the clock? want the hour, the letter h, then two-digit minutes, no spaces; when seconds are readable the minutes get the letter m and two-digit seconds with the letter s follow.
6h43
